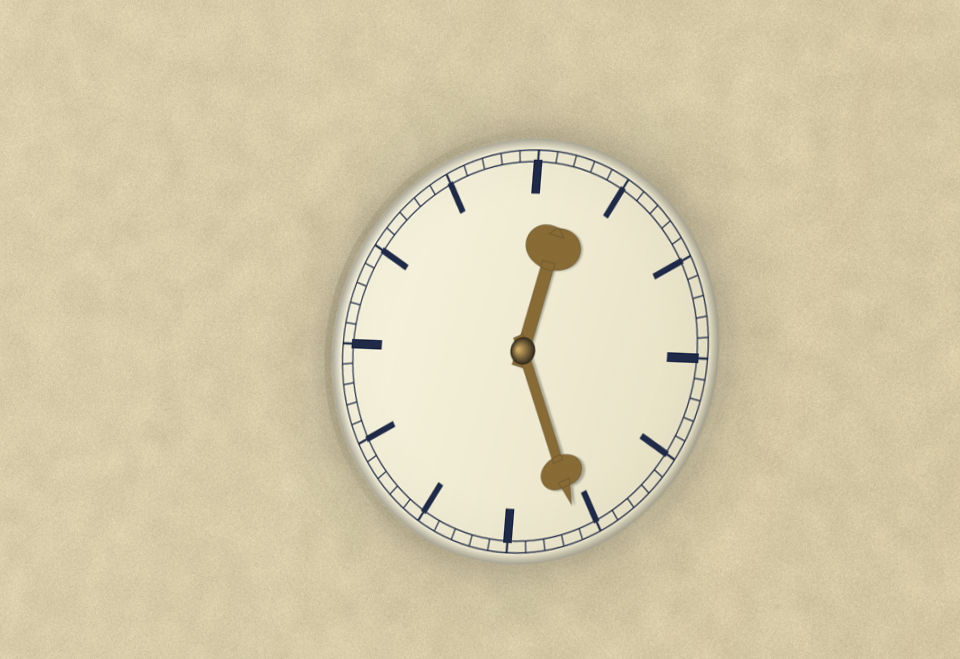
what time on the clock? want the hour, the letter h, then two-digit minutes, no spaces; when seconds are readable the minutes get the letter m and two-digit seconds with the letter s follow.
12h26
